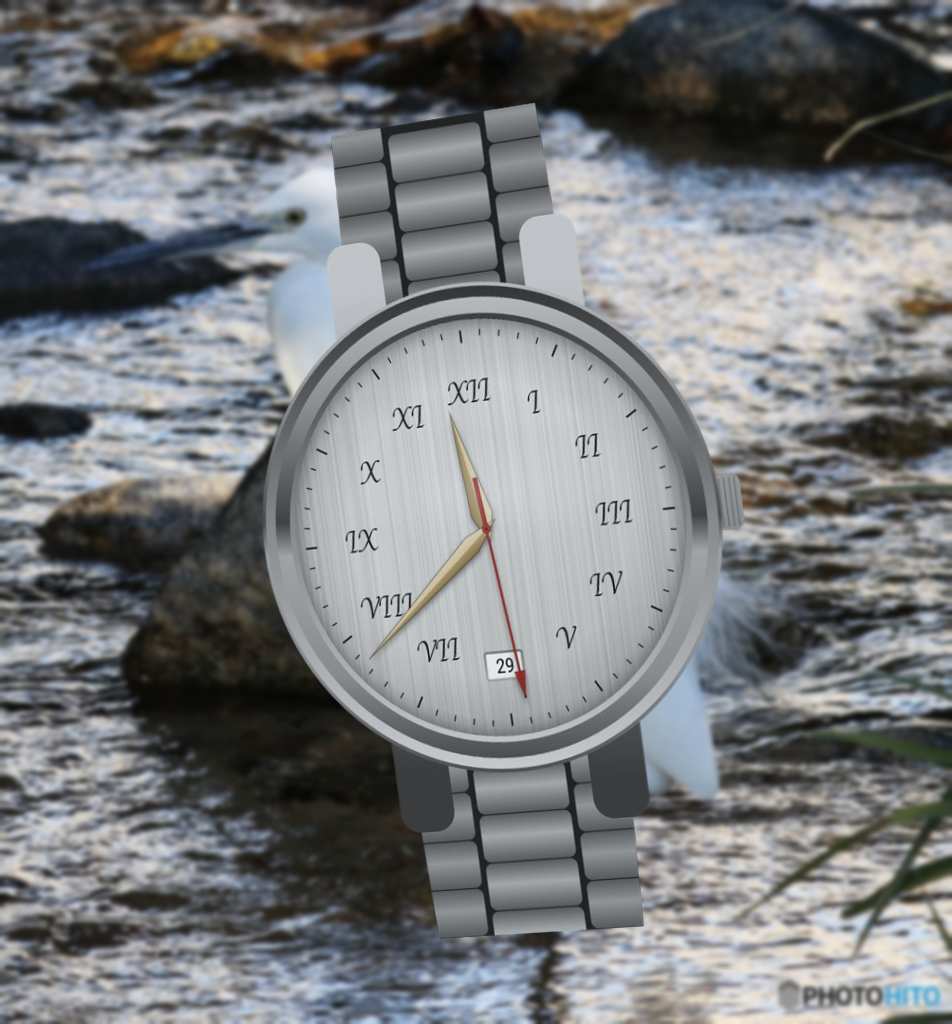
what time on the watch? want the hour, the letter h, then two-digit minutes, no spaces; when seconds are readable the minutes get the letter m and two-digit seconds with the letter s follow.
11h38m29s
